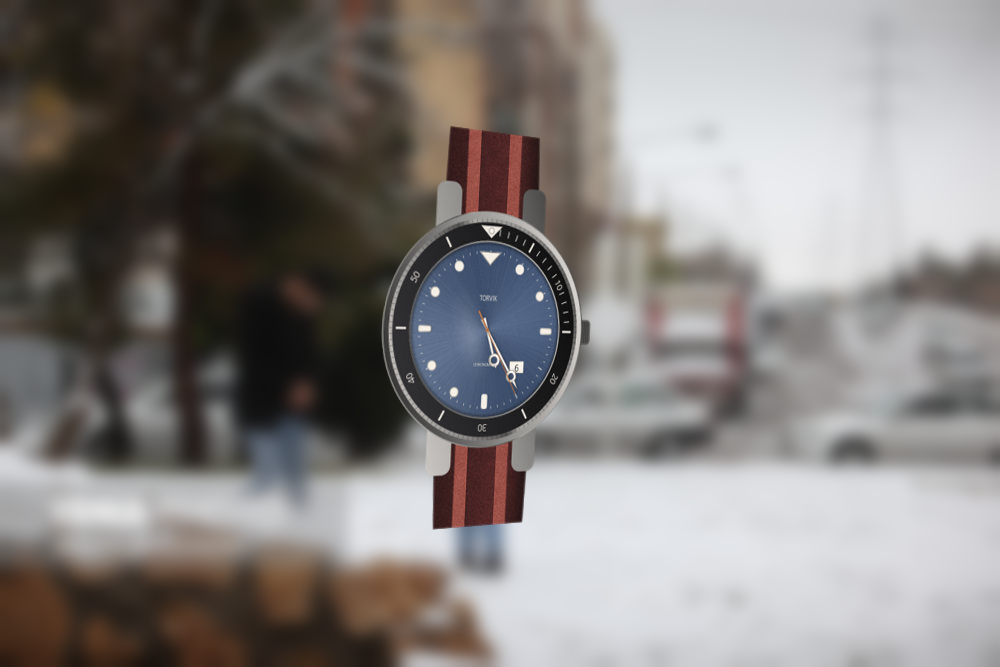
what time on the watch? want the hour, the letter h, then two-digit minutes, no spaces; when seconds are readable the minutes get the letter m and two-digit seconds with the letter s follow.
5h24m25s
